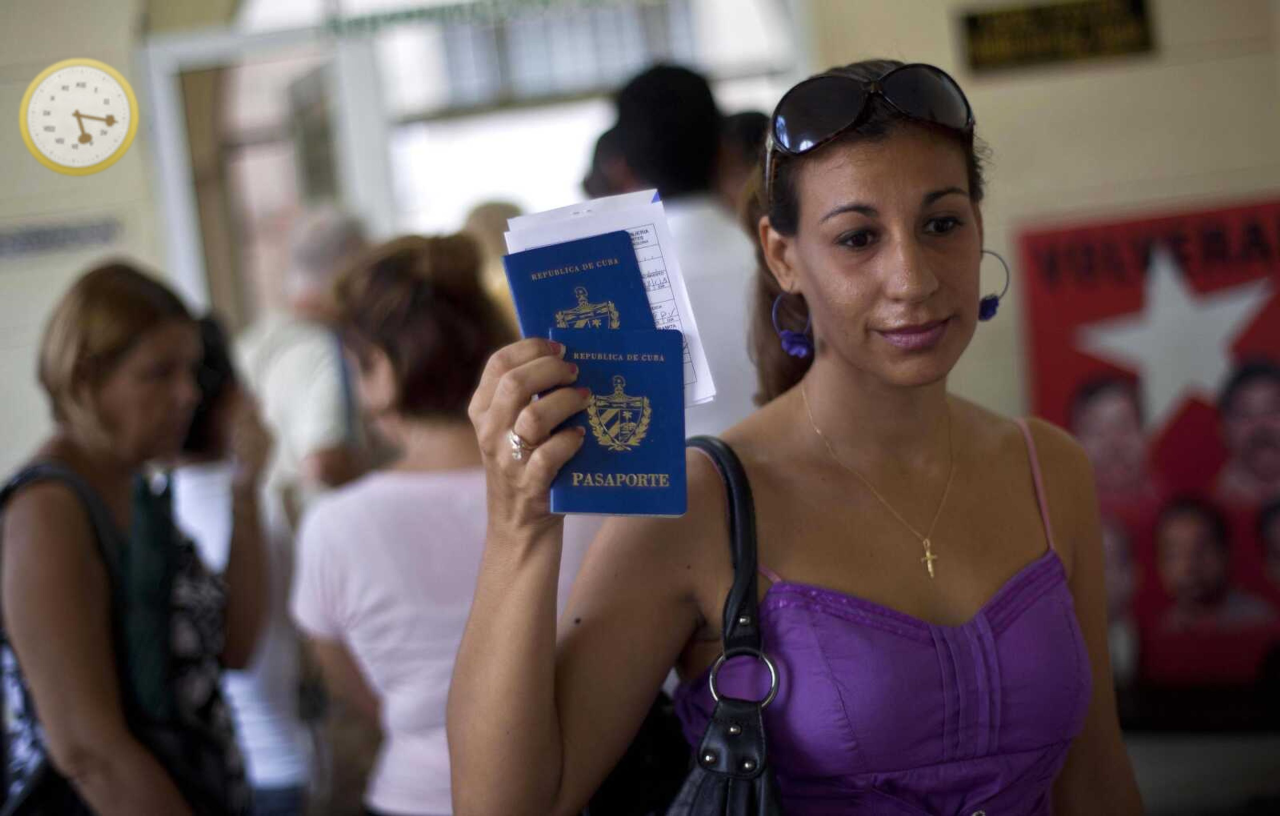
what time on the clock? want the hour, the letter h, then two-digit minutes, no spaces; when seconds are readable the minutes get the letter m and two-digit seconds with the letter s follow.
5h16
